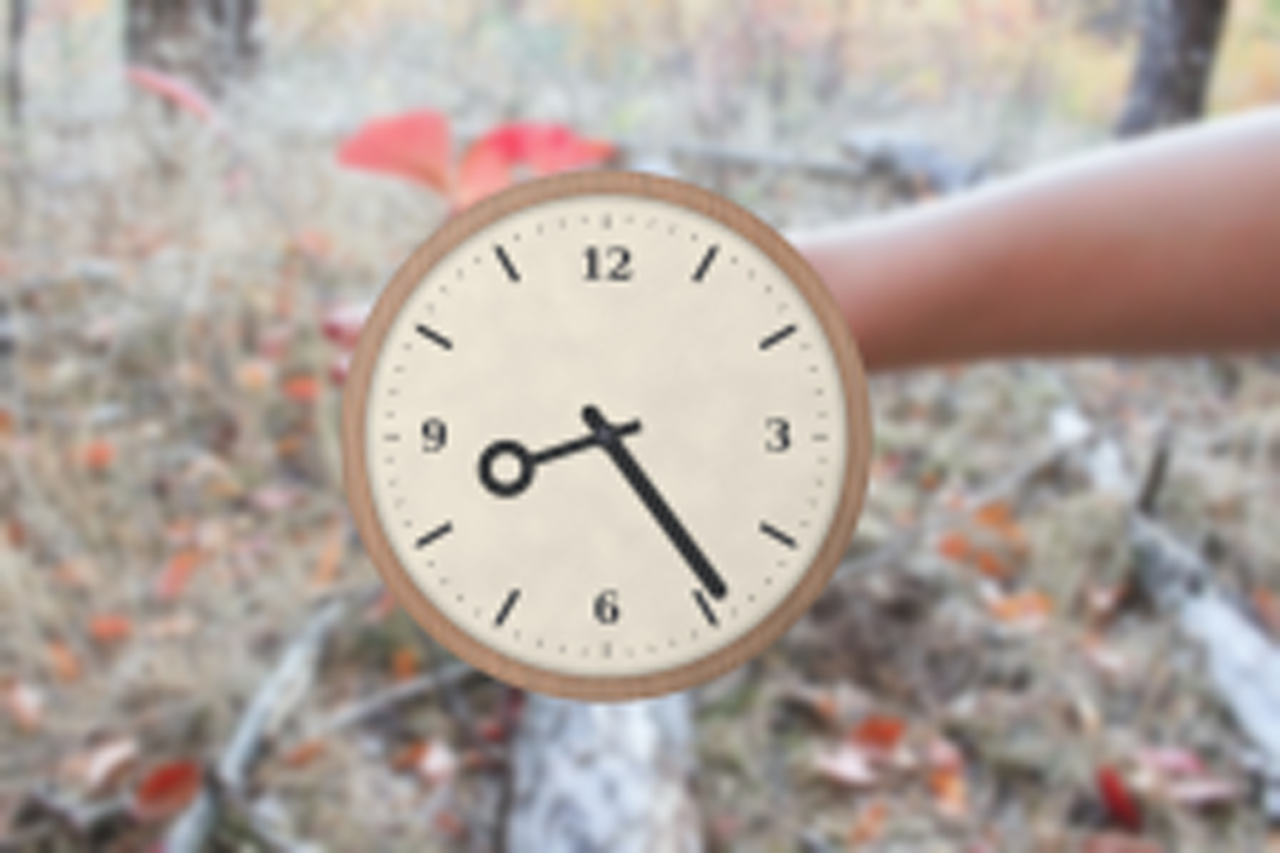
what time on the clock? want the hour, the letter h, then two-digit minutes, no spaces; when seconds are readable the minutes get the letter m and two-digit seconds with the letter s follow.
8h24
